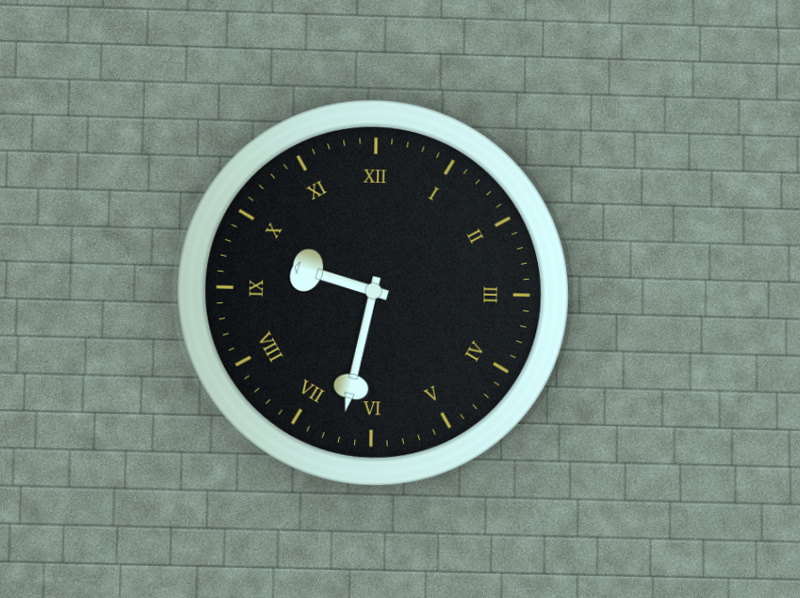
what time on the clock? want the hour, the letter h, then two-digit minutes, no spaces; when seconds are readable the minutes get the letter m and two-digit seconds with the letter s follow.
9h32
